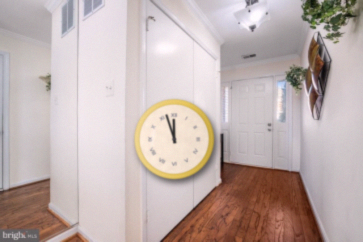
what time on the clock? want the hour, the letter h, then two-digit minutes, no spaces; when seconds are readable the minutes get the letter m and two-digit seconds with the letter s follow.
11h57
